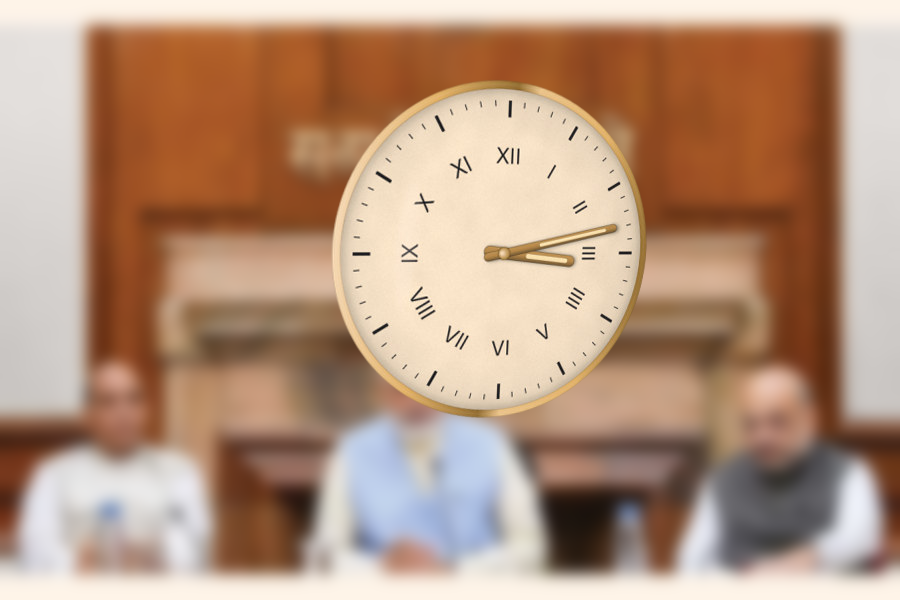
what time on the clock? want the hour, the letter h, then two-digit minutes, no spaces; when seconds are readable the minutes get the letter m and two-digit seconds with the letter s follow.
3h13
